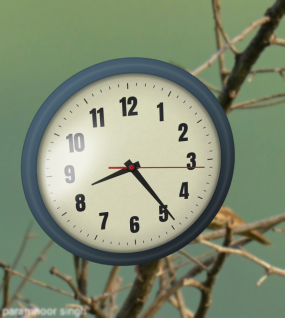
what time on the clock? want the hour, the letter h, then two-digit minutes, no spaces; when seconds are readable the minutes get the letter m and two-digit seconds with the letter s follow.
8h24m16s
